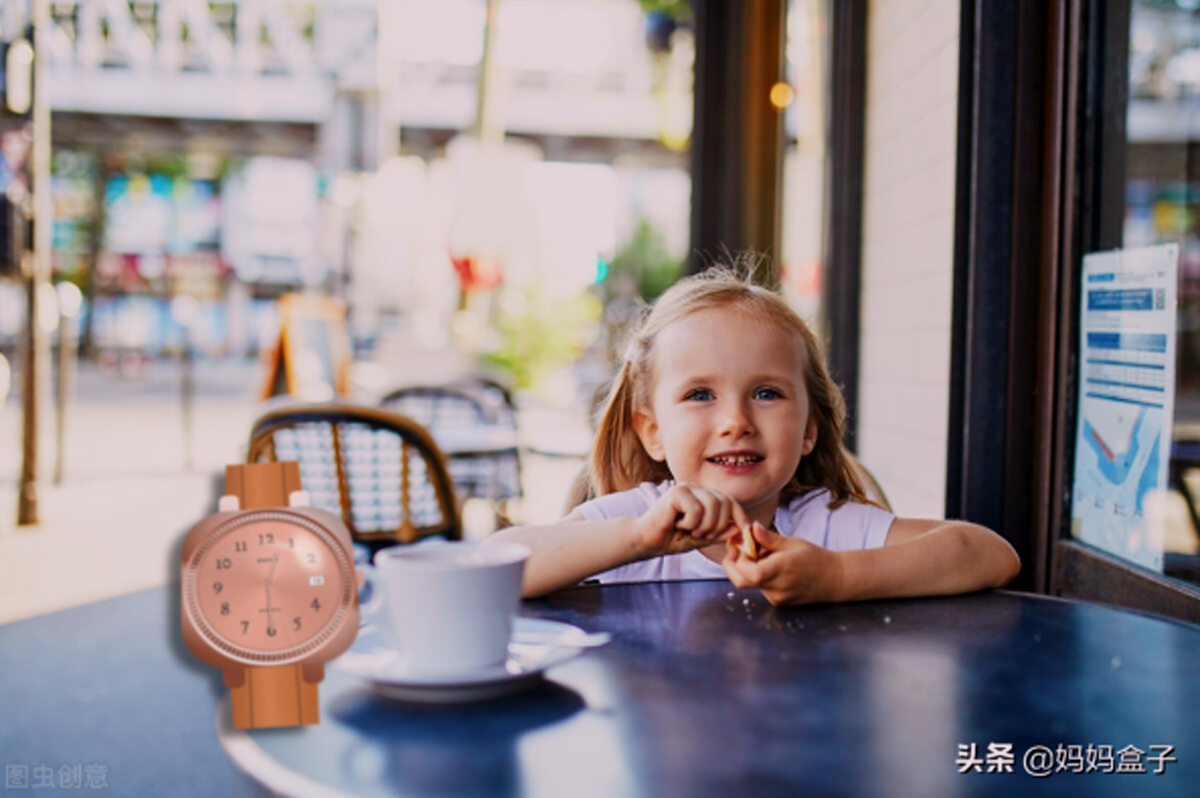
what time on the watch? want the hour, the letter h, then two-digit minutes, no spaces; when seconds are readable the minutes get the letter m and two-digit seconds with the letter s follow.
12h30
